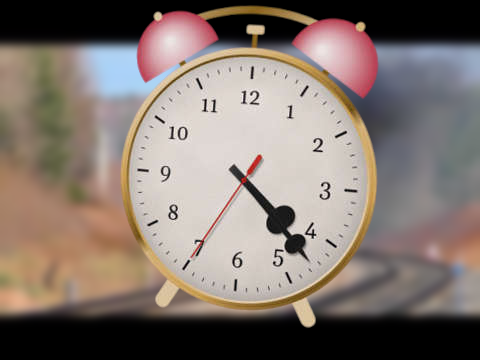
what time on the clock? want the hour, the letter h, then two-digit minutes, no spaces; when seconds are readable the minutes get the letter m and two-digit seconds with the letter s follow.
4h22m35s
